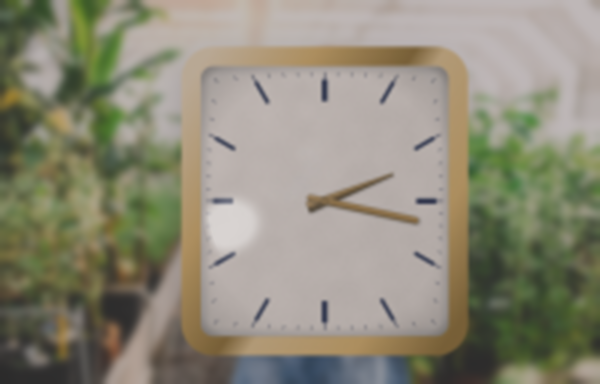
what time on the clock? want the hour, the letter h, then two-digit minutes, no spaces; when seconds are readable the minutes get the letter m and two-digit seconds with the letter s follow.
2h17
